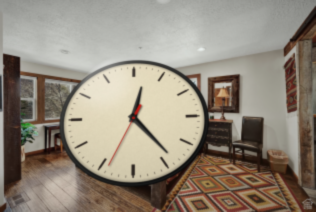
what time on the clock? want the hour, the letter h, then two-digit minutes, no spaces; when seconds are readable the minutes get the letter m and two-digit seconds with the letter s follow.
12h23m34s
